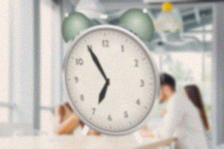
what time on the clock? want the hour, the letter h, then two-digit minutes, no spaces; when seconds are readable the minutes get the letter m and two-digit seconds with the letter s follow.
6h55
